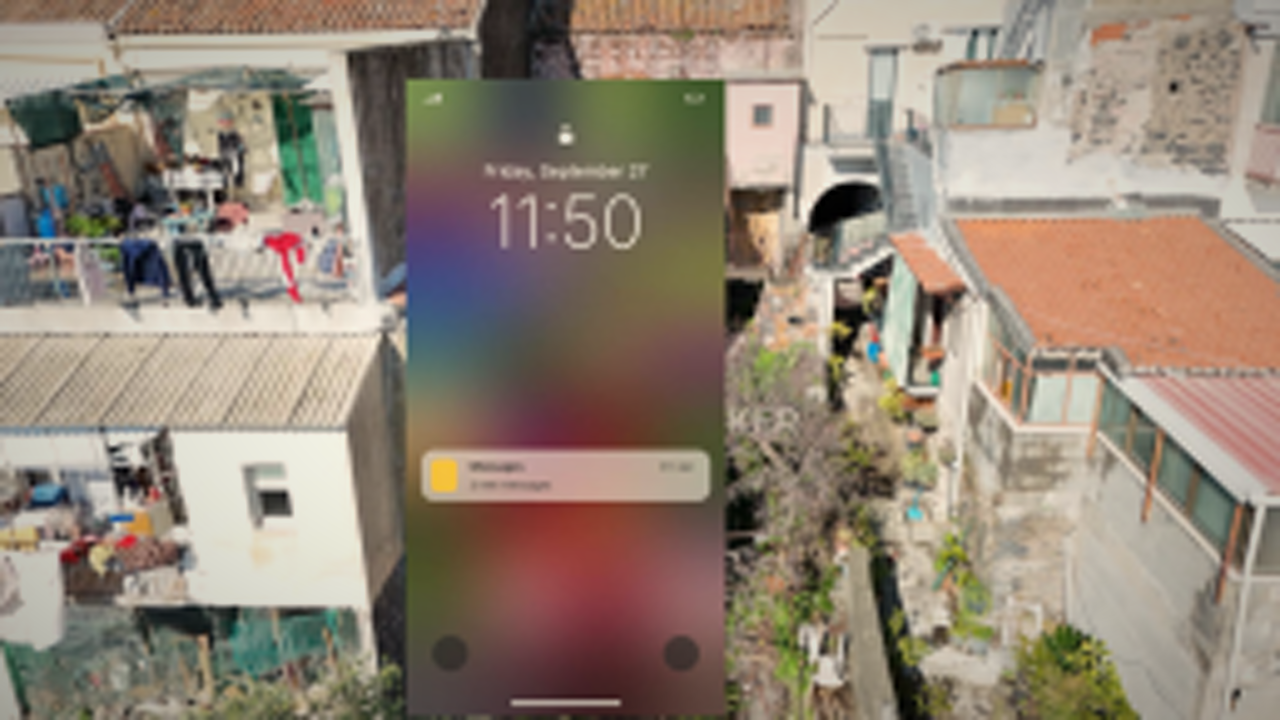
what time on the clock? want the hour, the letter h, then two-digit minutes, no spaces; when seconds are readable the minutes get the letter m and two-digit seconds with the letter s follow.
11h50
